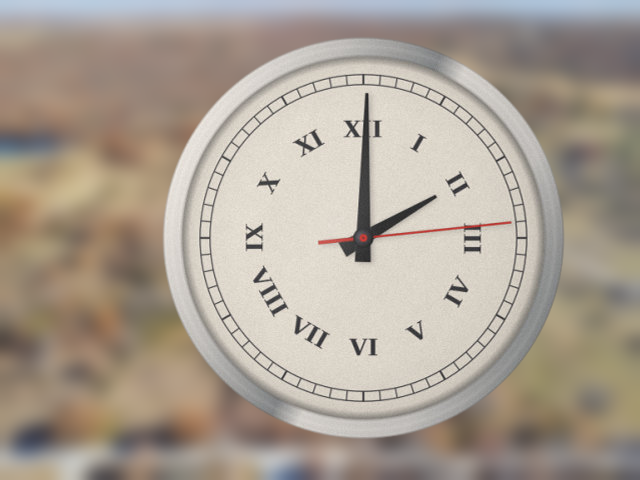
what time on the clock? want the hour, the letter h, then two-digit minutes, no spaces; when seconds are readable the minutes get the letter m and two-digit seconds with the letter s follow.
2h00m14s
